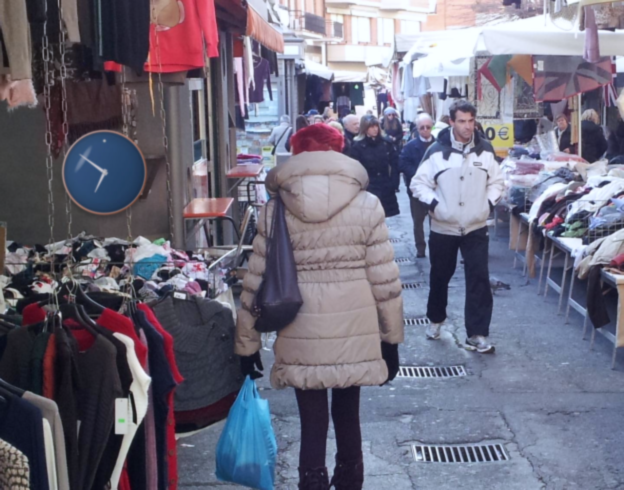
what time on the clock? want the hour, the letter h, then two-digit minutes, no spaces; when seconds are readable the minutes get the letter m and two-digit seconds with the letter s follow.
6h51
